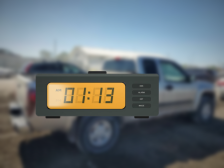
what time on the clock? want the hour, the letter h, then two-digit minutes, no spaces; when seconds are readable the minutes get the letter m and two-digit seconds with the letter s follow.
1h13
